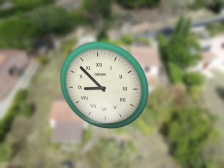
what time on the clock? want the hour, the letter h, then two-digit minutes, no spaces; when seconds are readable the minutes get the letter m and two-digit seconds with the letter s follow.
8h53
